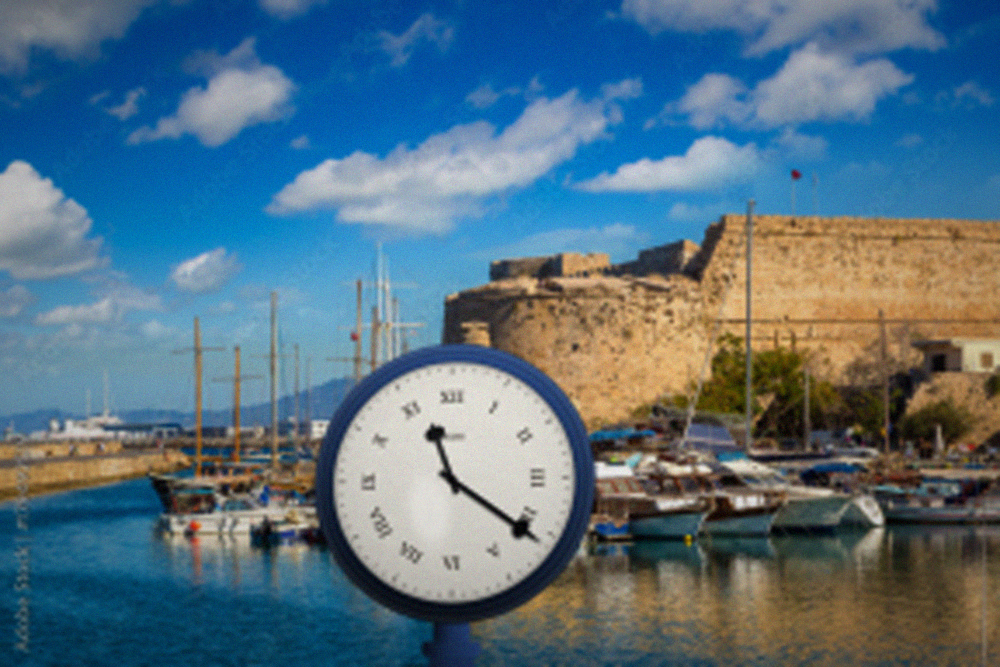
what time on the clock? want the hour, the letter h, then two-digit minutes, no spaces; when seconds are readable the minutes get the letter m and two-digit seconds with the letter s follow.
11h21
